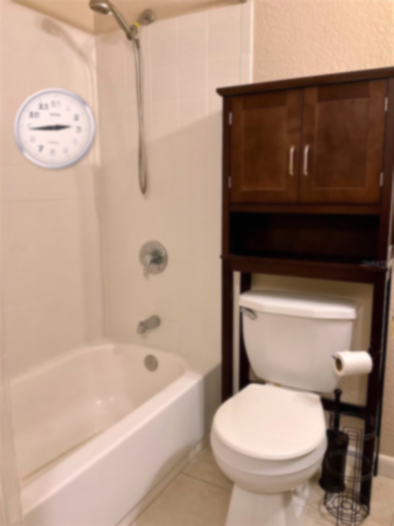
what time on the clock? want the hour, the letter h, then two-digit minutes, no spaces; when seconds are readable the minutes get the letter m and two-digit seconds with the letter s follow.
2h44
